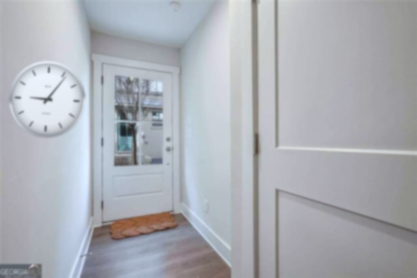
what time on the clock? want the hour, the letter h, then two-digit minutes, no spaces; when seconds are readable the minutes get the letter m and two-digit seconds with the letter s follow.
9h06
